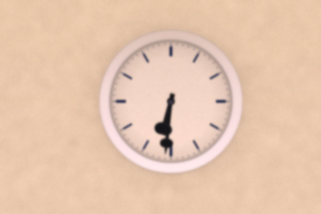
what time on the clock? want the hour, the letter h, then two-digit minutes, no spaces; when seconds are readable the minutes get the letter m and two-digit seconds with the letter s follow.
6h31
